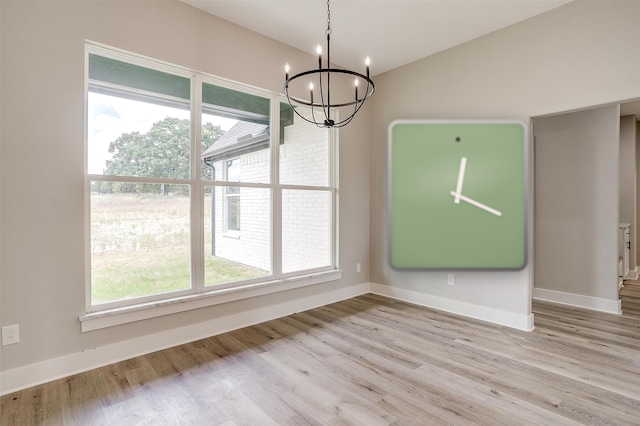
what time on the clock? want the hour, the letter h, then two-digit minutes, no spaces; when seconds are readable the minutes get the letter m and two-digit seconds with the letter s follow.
12h19
